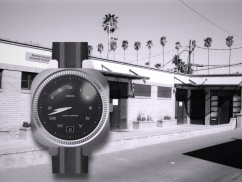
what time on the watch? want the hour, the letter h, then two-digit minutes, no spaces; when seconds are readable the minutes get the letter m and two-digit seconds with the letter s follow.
8h42
